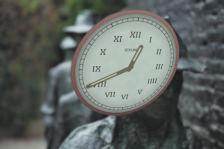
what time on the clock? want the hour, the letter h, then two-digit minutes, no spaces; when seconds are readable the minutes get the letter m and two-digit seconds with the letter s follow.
12h41
